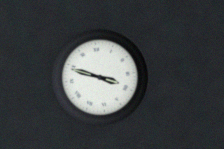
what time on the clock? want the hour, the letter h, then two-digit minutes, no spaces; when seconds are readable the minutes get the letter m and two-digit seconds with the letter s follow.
3h49
